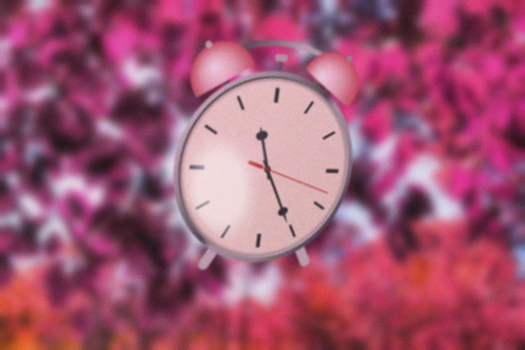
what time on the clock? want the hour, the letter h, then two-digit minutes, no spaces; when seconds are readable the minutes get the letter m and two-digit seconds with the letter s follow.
11h25m18s
